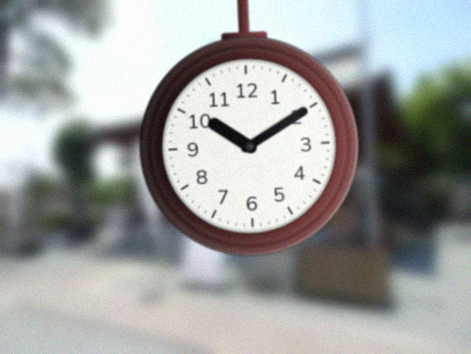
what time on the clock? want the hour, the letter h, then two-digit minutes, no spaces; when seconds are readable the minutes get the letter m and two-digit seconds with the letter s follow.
10h10
